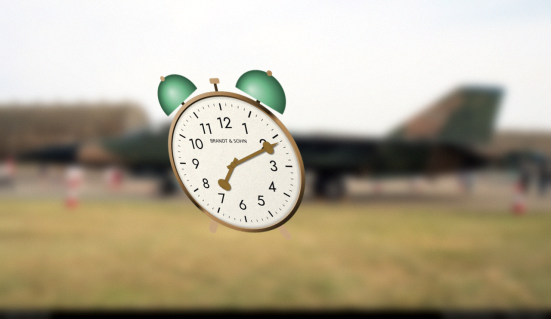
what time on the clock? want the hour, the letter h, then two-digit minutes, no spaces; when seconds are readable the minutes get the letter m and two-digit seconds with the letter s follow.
7h11
